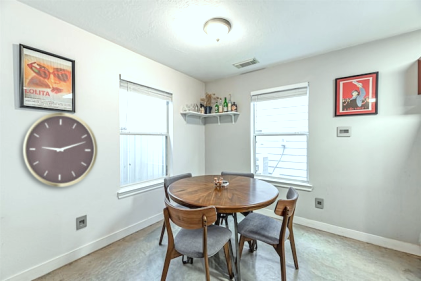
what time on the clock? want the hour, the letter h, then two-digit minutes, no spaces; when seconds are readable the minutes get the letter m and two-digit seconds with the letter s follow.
9h12
